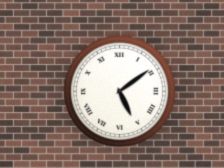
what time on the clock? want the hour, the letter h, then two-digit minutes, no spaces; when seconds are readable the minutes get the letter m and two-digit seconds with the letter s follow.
5h09
